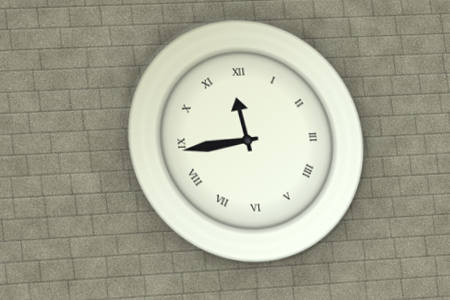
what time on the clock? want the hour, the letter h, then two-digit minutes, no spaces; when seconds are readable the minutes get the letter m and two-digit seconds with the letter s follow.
11h44
